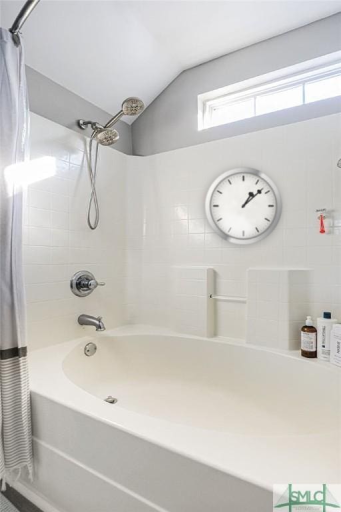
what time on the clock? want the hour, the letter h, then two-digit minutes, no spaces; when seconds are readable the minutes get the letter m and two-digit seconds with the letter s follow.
1h08
